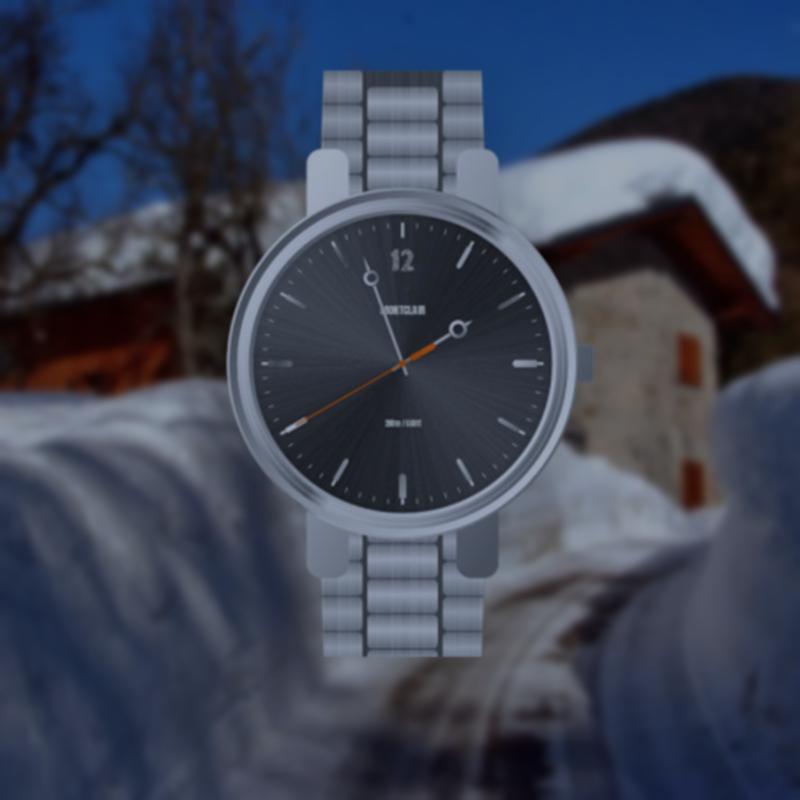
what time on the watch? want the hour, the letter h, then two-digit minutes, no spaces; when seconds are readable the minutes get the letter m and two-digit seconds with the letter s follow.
1h56m40s
